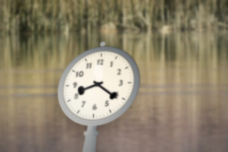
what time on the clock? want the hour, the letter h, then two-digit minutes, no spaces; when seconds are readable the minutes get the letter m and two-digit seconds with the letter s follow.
8h21
